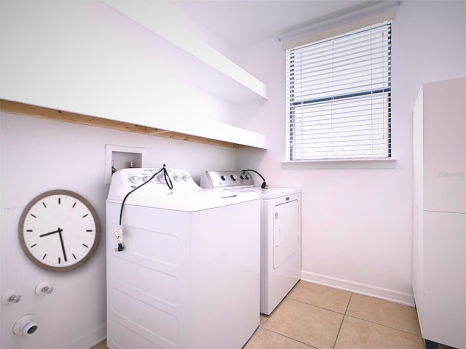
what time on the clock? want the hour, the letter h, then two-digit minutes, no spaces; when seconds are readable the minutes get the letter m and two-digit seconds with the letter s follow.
8h28
